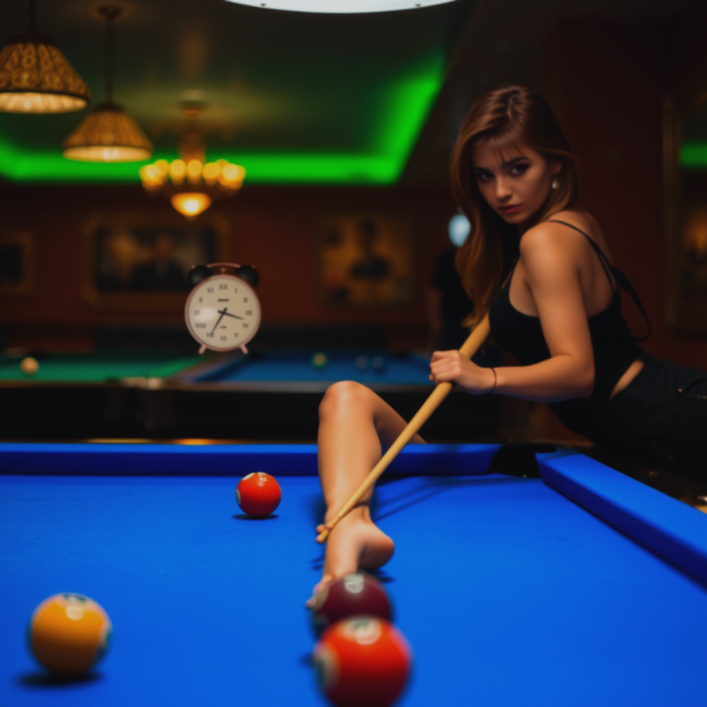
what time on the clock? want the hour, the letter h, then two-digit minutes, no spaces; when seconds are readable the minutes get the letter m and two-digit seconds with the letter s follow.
3h35
